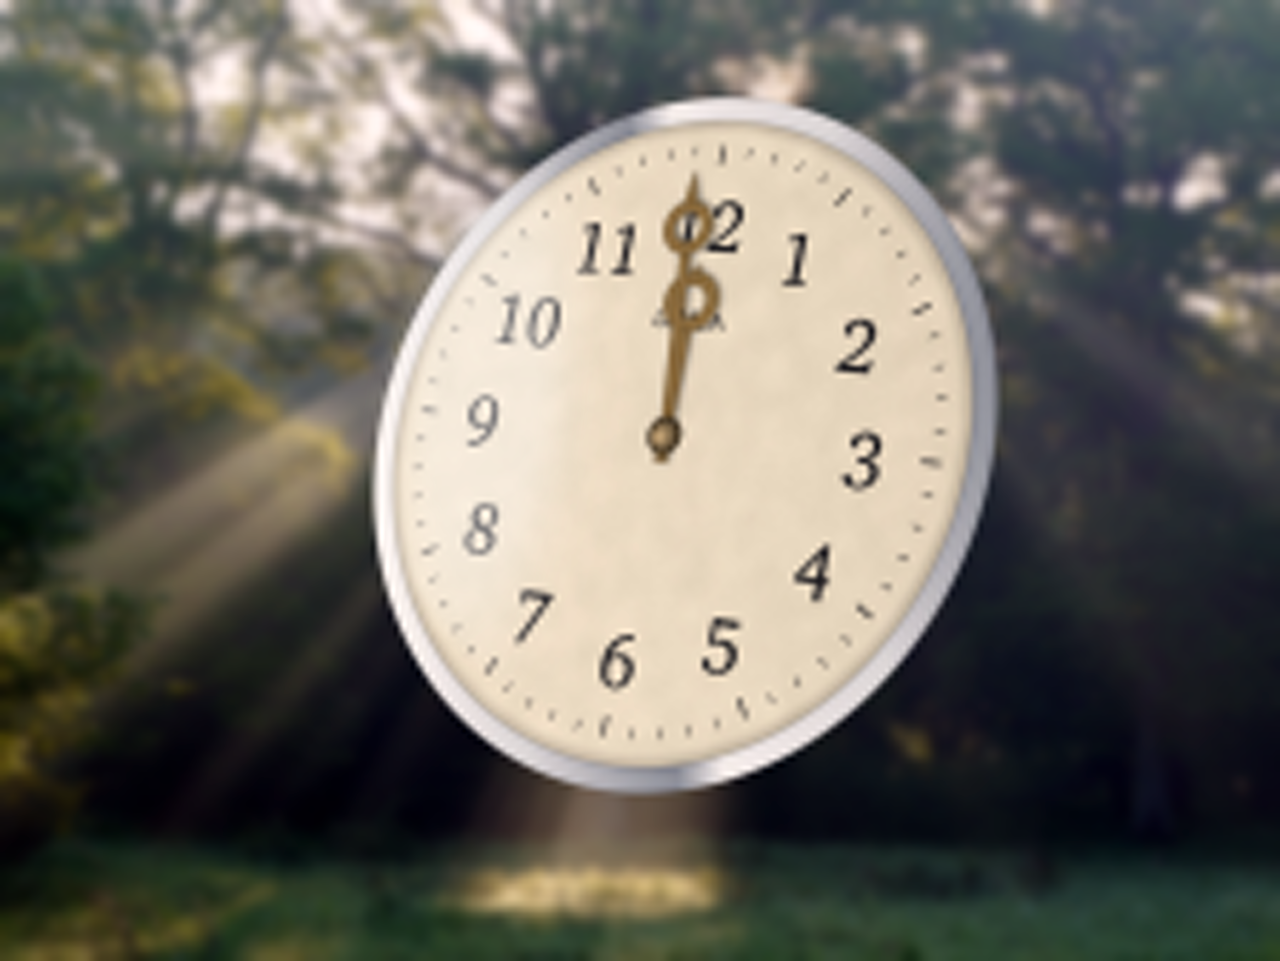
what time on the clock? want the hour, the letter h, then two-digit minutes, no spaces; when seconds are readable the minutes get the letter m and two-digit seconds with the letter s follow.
11h59
